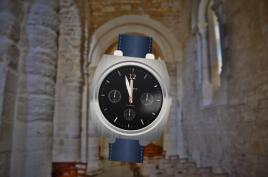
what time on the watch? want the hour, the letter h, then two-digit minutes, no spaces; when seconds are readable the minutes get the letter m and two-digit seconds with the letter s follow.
11h57
